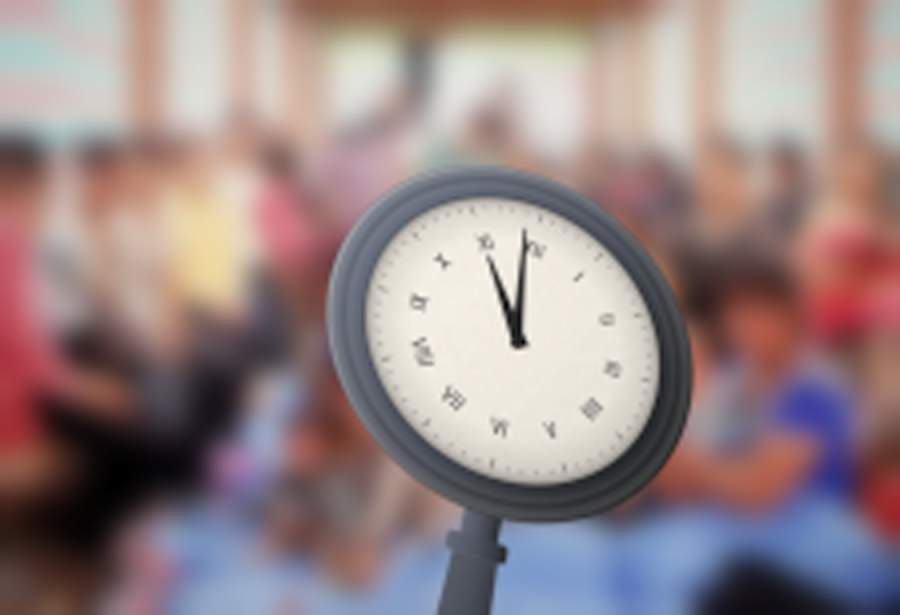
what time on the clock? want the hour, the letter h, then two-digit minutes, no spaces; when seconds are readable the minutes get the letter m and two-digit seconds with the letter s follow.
10h59
